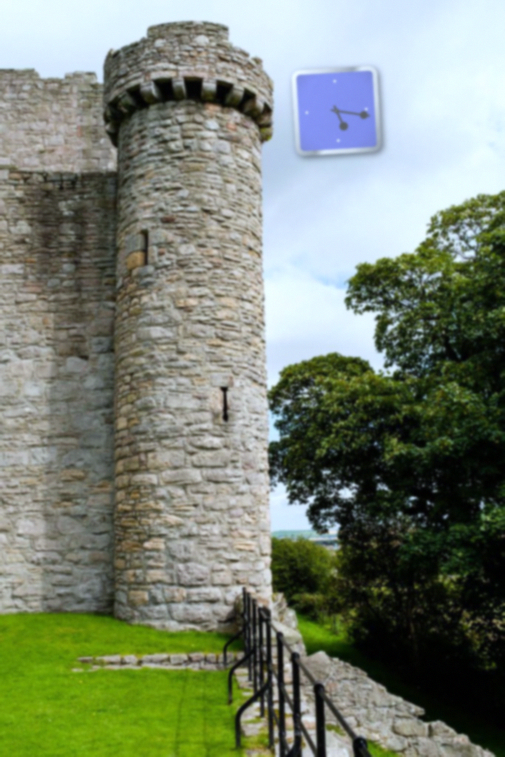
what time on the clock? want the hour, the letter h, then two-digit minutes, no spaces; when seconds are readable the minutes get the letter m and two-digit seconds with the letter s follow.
5h17
